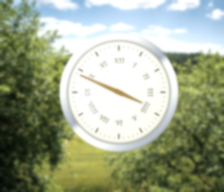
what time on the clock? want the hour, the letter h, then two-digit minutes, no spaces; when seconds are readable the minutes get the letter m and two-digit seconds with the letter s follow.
3h49
